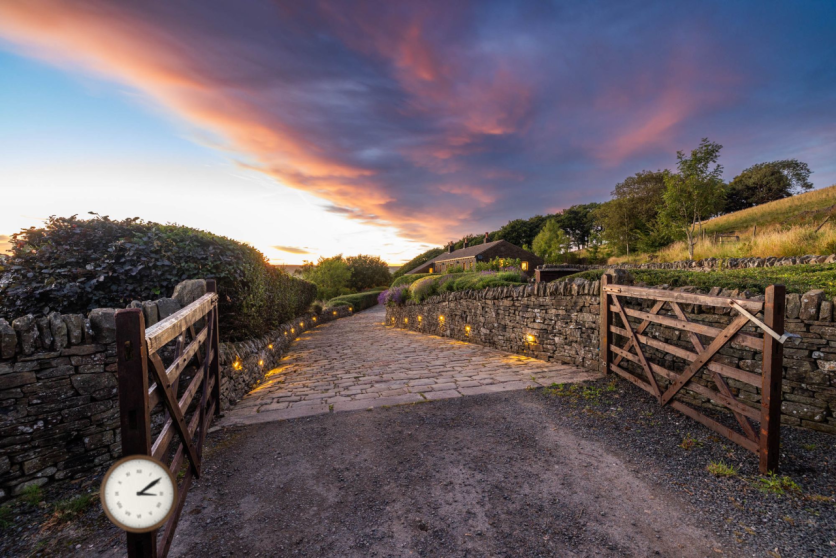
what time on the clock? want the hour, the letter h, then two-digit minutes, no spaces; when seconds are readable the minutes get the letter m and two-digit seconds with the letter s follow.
3h09
